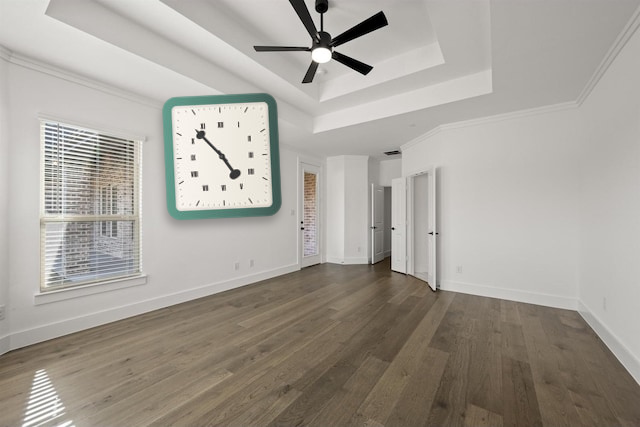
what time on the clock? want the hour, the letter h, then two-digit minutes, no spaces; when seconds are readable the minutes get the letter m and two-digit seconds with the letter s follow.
4h53
